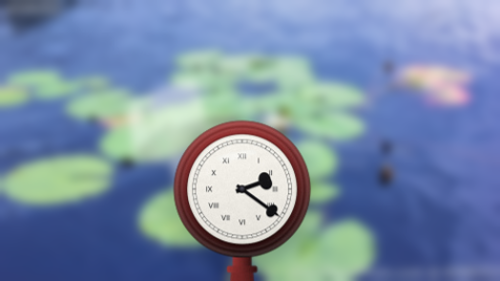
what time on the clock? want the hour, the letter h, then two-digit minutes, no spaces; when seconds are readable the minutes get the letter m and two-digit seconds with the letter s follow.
2h21
